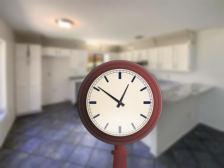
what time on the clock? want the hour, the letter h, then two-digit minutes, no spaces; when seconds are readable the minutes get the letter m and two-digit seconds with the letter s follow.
12h51
